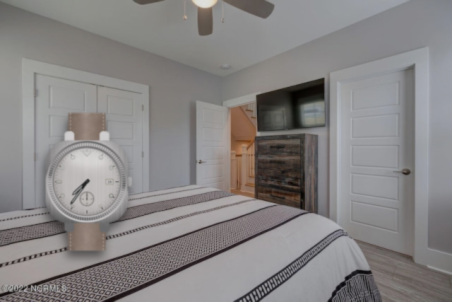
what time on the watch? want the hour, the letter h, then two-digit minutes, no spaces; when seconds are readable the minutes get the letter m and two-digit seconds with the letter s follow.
7h36
